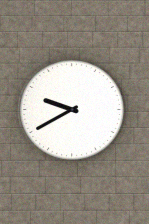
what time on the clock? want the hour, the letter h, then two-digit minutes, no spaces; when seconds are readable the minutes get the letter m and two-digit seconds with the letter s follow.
9h40
